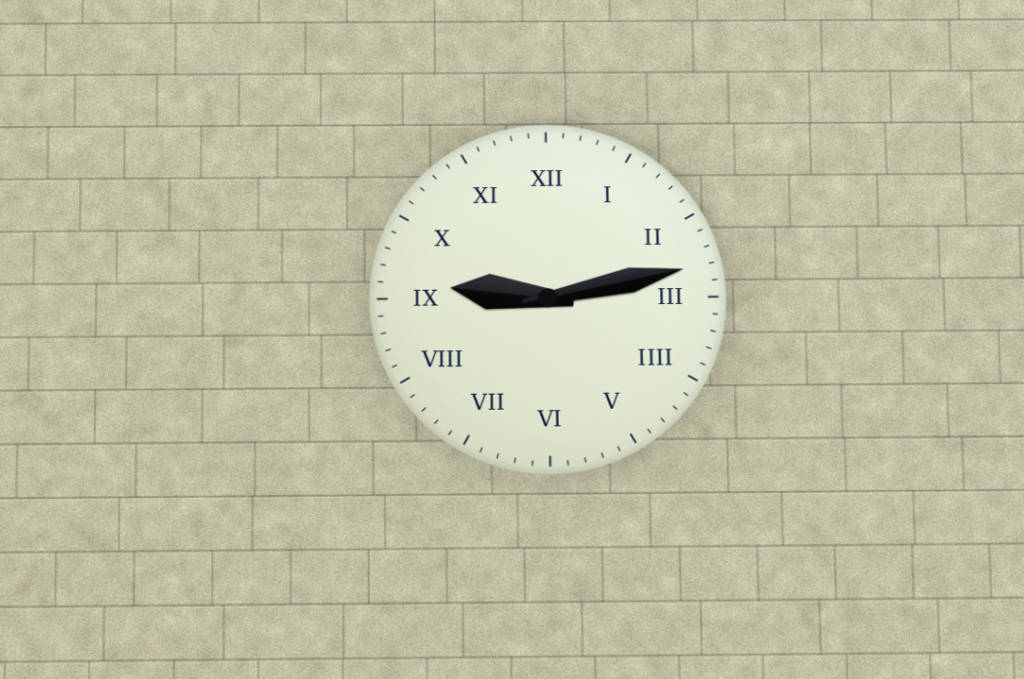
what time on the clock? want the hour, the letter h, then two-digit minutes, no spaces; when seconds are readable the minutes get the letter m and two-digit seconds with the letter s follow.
9h13
